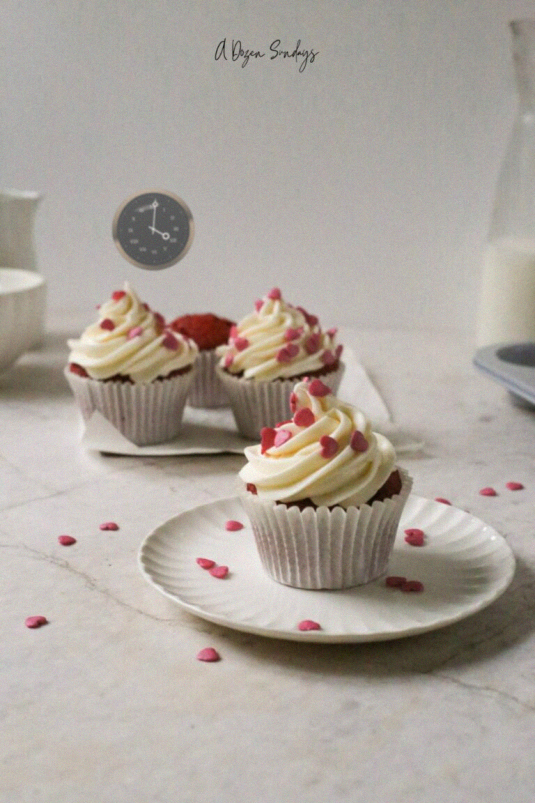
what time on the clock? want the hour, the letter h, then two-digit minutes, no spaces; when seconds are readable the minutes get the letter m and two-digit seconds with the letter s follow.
4h01
